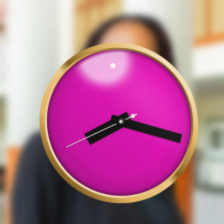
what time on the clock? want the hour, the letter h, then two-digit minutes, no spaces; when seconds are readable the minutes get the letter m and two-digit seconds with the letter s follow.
8h18m42s
